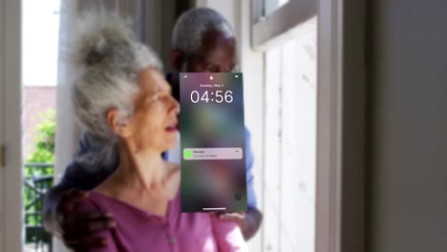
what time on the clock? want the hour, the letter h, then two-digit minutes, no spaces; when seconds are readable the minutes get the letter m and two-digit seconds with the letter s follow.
4h56
